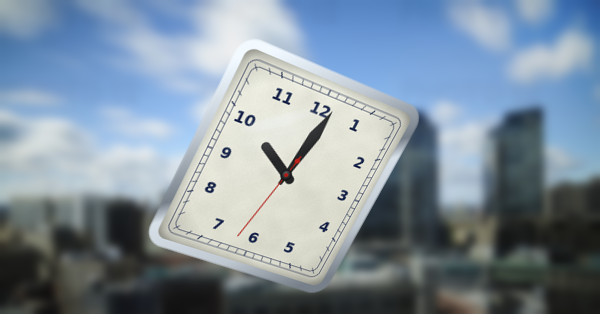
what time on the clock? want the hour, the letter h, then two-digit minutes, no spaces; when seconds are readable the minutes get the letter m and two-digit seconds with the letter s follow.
10h01m32s
